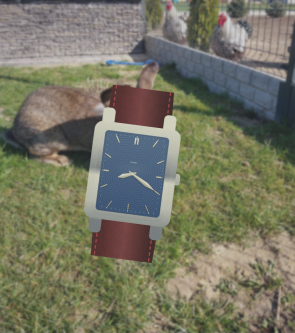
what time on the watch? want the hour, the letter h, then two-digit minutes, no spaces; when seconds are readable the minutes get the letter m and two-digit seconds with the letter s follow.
8h20
